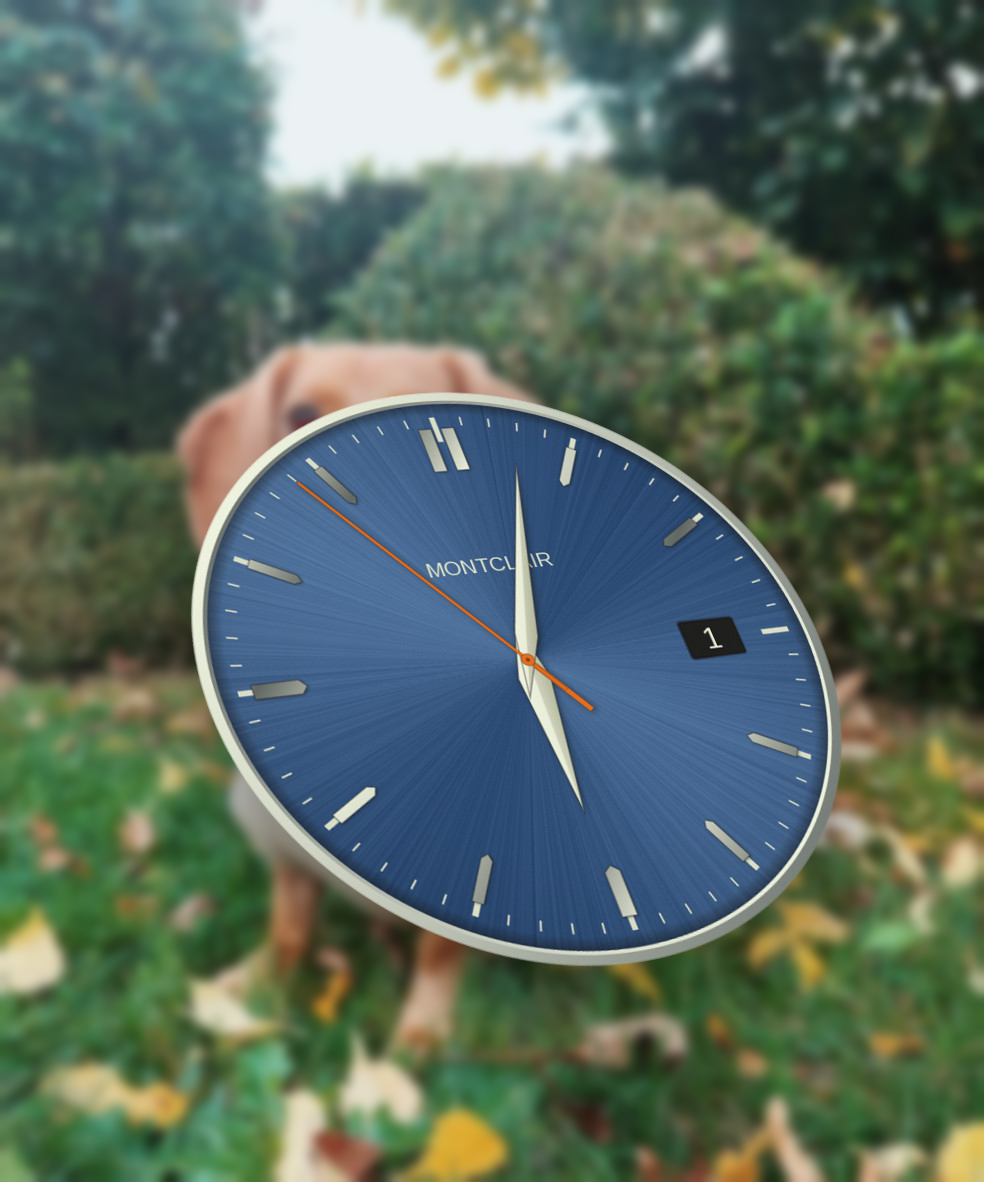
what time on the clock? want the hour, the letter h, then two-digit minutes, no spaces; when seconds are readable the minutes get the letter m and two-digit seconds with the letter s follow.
6h02m54s
